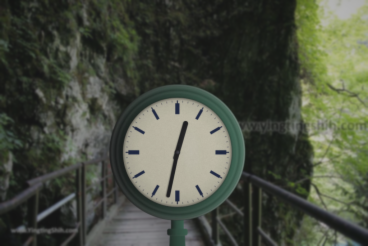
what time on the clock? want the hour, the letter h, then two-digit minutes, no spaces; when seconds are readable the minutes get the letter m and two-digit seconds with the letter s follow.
12h32
